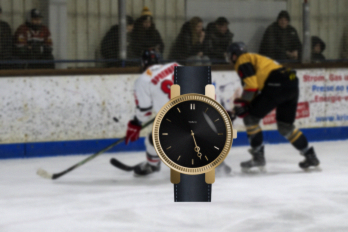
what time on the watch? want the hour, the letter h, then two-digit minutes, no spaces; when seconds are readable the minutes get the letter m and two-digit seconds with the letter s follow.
5h27
